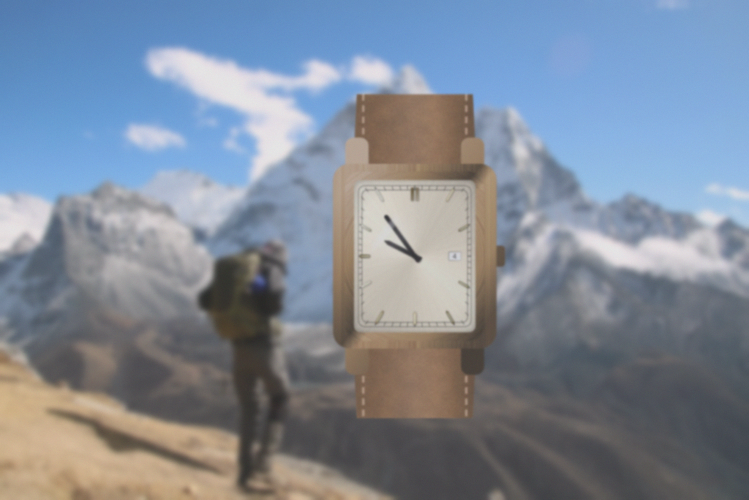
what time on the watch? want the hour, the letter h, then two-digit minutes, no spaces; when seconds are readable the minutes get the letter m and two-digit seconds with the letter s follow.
9h54
